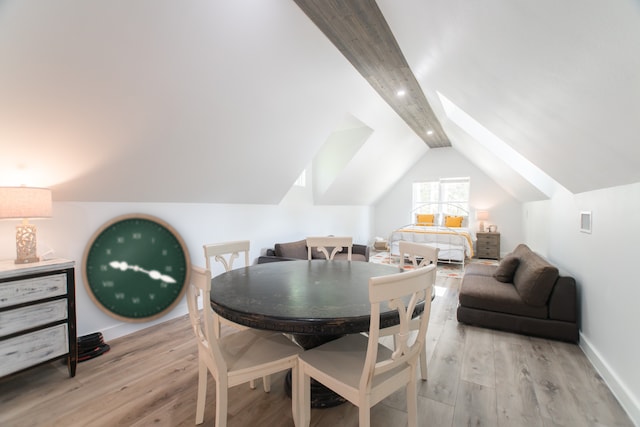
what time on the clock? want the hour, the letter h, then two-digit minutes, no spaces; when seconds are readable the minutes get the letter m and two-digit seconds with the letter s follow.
9h18
